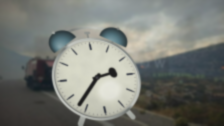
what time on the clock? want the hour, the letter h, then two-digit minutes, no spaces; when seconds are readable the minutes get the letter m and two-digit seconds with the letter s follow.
2h37
